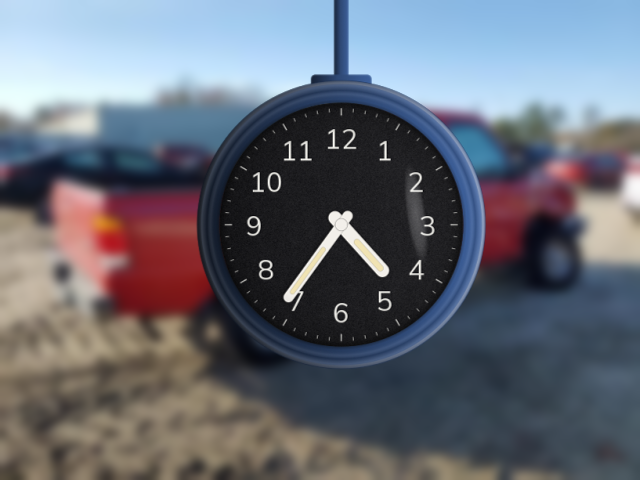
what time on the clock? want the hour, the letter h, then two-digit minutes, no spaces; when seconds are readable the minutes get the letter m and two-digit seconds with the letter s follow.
4h36
